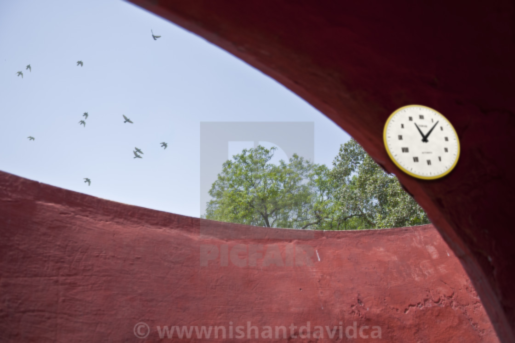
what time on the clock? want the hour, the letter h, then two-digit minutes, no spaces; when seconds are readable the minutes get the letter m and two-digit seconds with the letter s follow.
11h07
